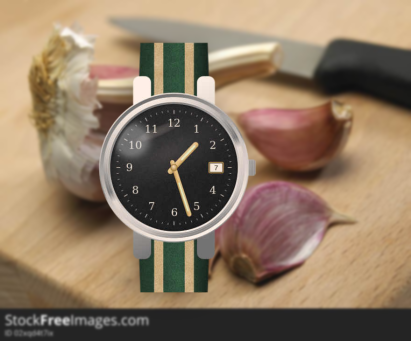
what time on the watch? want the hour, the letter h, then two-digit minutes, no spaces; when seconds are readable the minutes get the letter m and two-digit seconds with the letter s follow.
1h27
